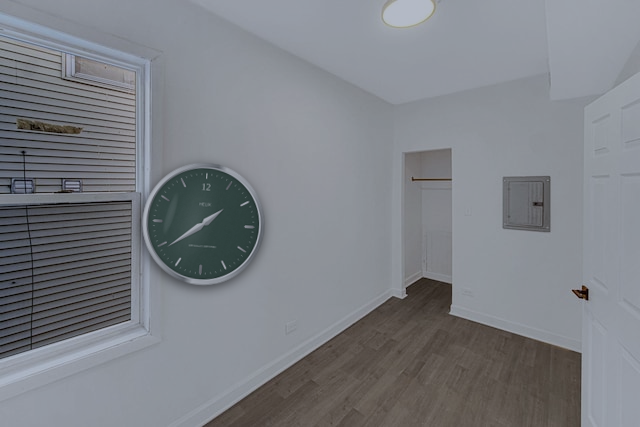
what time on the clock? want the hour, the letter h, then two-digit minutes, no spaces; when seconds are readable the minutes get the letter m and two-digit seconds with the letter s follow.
1h39
